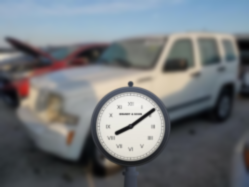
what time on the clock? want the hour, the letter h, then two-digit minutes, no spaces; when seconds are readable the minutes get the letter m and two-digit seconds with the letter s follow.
8h09
